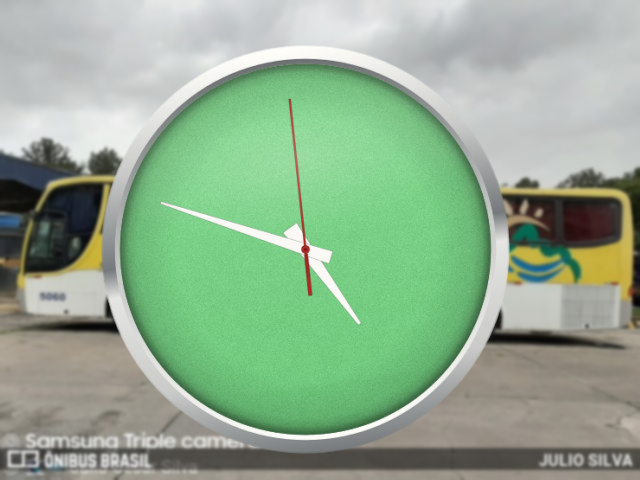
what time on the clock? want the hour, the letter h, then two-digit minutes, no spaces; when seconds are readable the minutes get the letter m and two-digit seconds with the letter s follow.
4h47m59s
